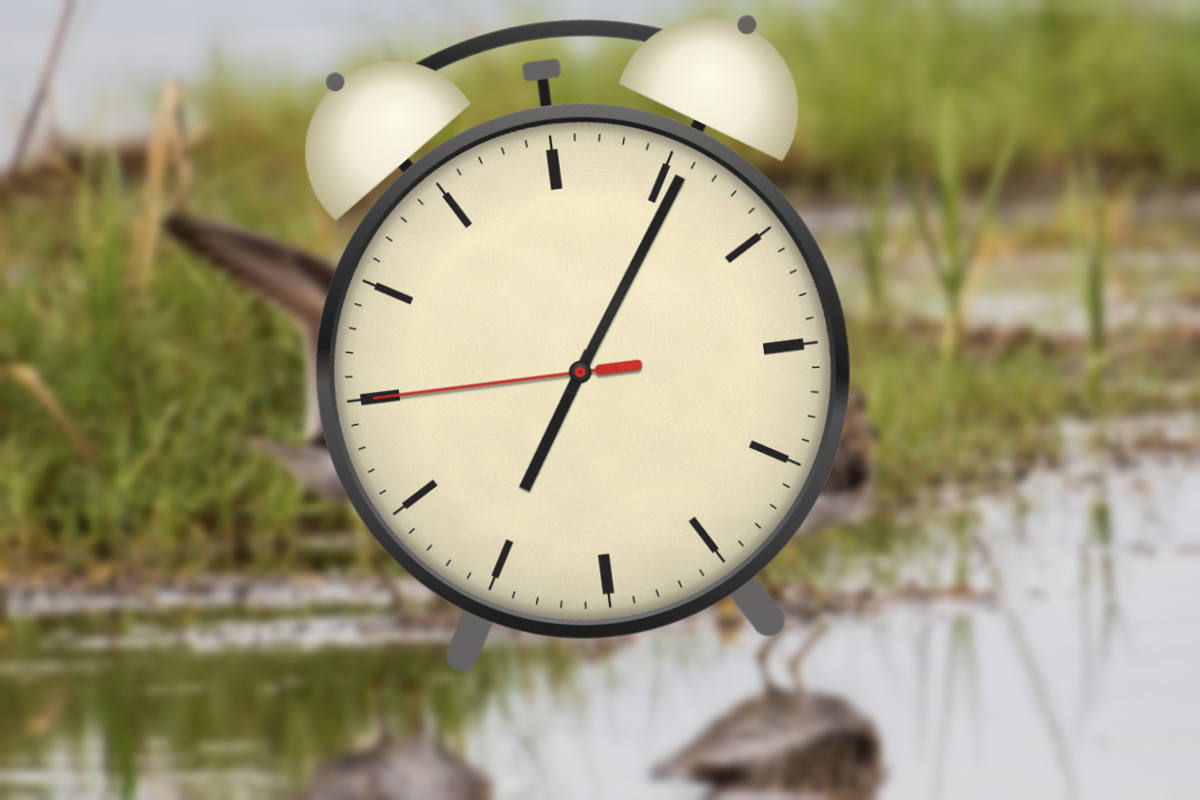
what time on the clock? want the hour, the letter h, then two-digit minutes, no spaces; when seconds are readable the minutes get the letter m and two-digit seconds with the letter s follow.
7h05m45s
